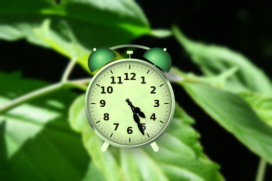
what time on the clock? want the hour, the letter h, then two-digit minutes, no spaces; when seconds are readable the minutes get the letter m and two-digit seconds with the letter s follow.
4h26
